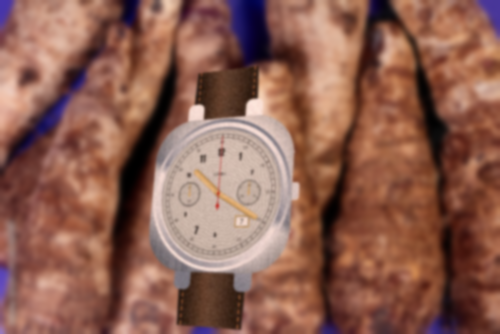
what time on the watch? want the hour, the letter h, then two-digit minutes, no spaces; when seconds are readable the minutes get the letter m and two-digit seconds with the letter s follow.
10h20
